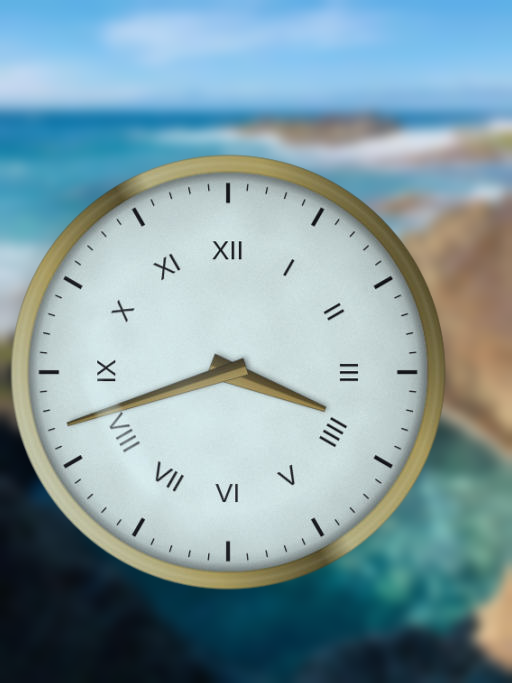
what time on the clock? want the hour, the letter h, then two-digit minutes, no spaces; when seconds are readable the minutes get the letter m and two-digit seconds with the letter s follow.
3h42
